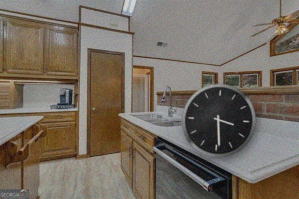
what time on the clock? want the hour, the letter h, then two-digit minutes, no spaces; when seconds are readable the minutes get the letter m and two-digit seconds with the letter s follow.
3h29
